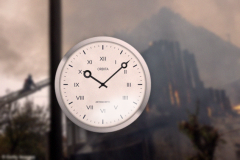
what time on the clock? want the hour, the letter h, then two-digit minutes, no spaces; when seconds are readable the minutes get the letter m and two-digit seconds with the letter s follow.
10h08
